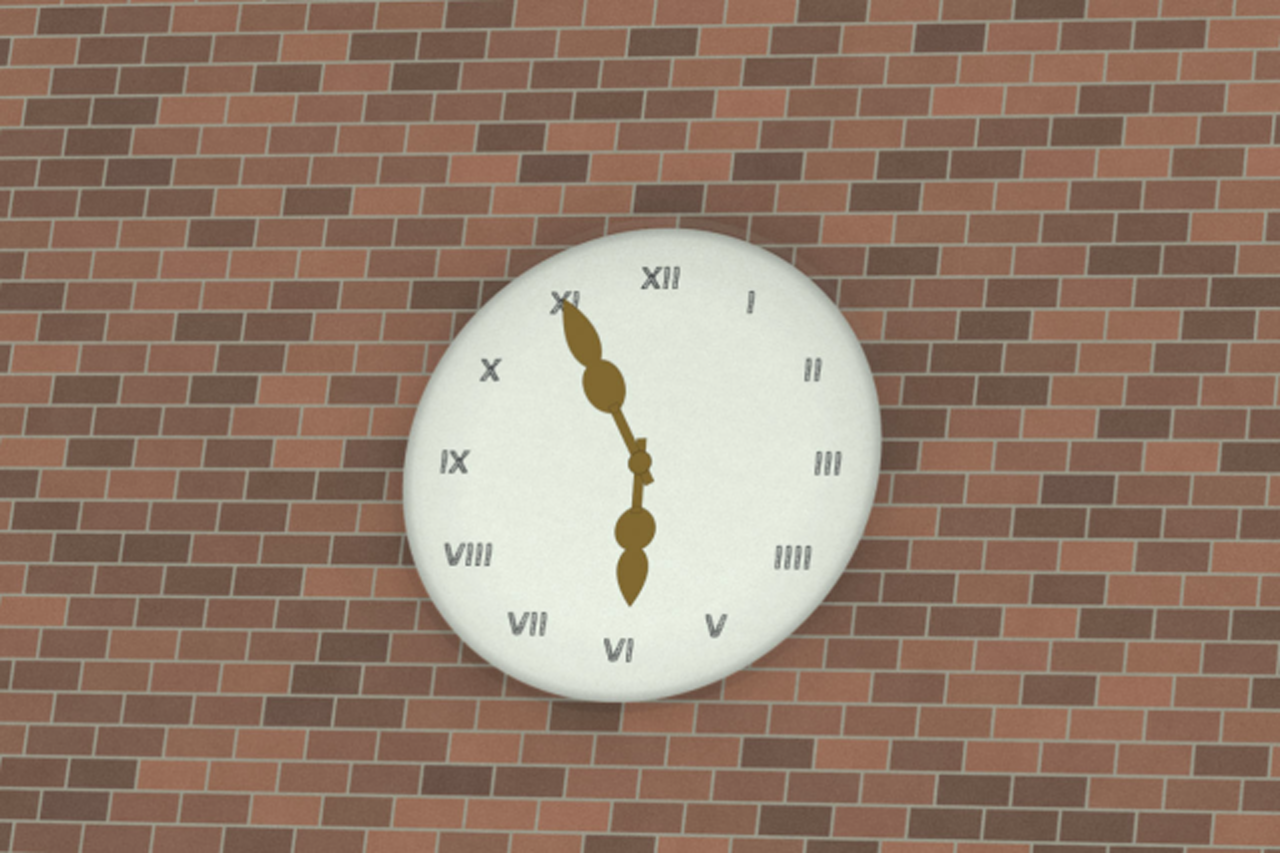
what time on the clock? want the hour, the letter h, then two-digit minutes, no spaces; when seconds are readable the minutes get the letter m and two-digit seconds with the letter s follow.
5h55
